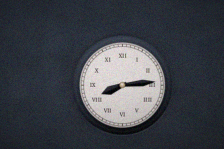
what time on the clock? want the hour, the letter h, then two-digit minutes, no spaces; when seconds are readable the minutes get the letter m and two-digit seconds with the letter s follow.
8h14
